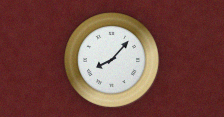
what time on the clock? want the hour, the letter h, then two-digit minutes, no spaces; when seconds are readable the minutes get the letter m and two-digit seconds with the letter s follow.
8h07
